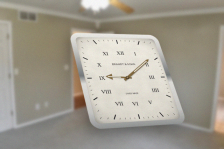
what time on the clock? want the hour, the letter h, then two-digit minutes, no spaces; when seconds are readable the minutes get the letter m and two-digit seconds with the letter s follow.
9h09
